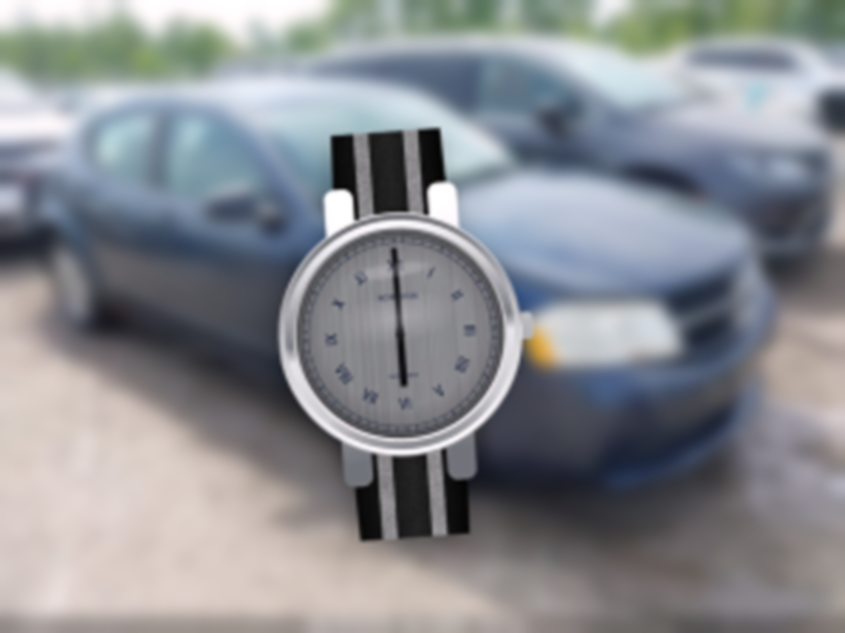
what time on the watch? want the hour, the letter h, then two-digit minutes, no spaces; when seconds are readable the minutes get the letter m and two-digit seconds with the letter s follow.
6h00
